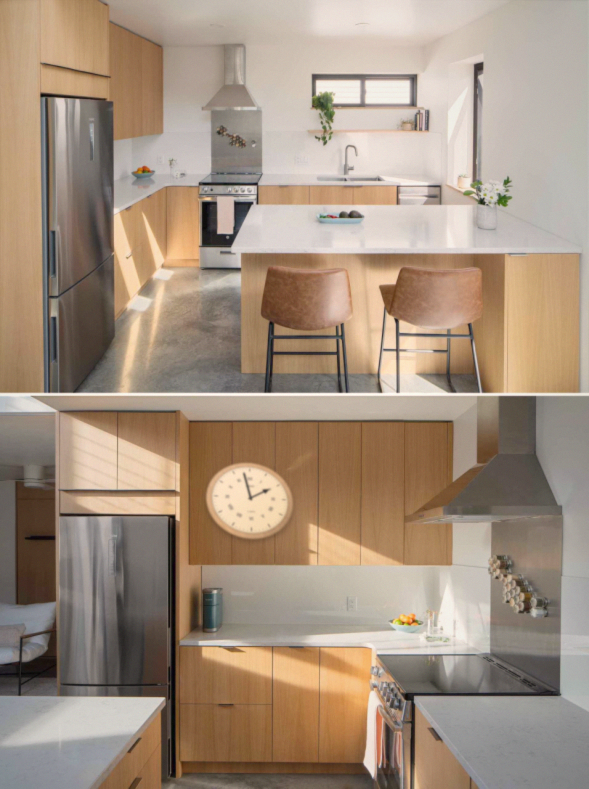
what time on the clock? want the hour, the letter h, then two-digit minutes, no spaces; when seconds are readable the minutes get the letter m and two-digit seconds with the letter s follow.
1h58
